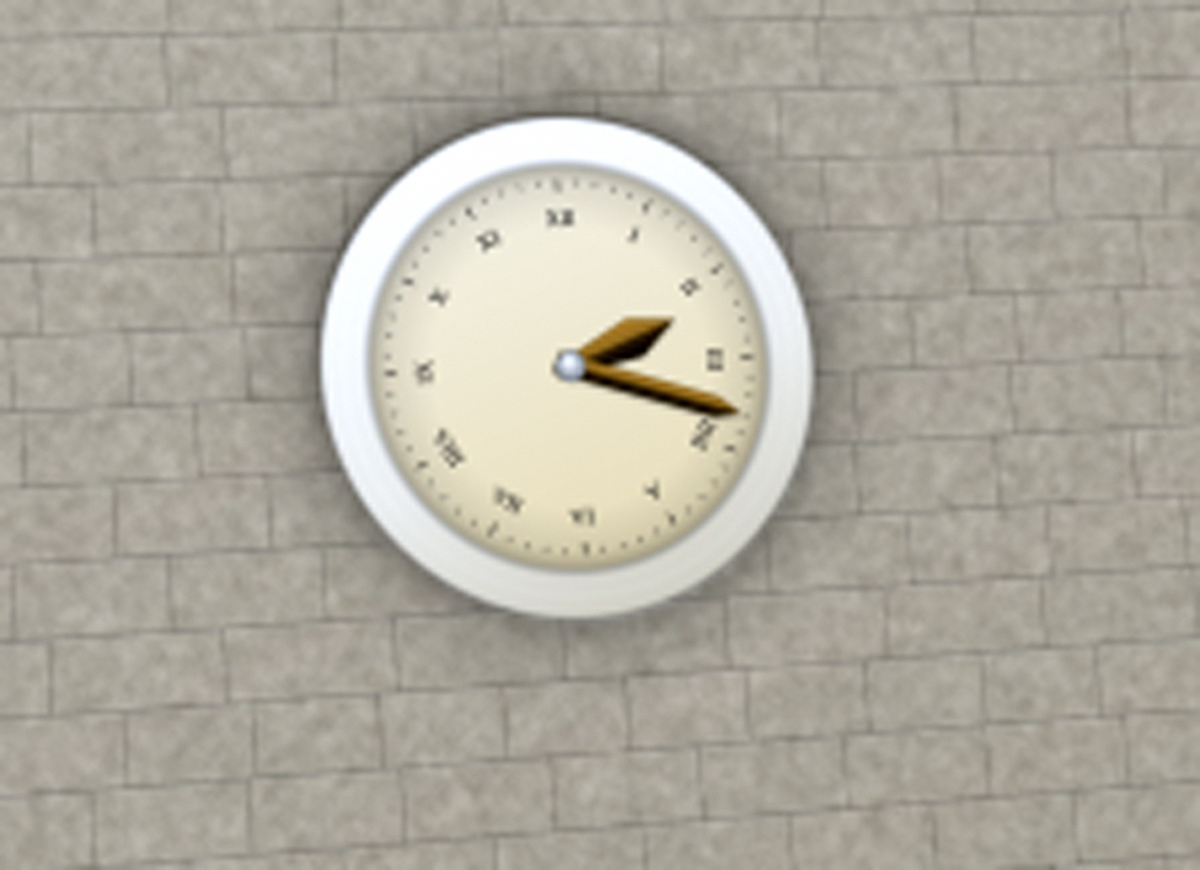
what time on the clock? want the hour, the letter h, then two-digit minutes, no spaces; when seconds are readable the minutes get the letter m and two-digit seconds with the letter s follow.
2h18
